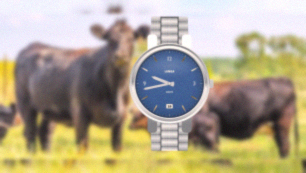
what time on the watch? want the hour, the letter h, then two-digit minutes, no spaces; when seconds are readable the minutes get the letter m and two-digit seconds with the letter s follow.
9h43
